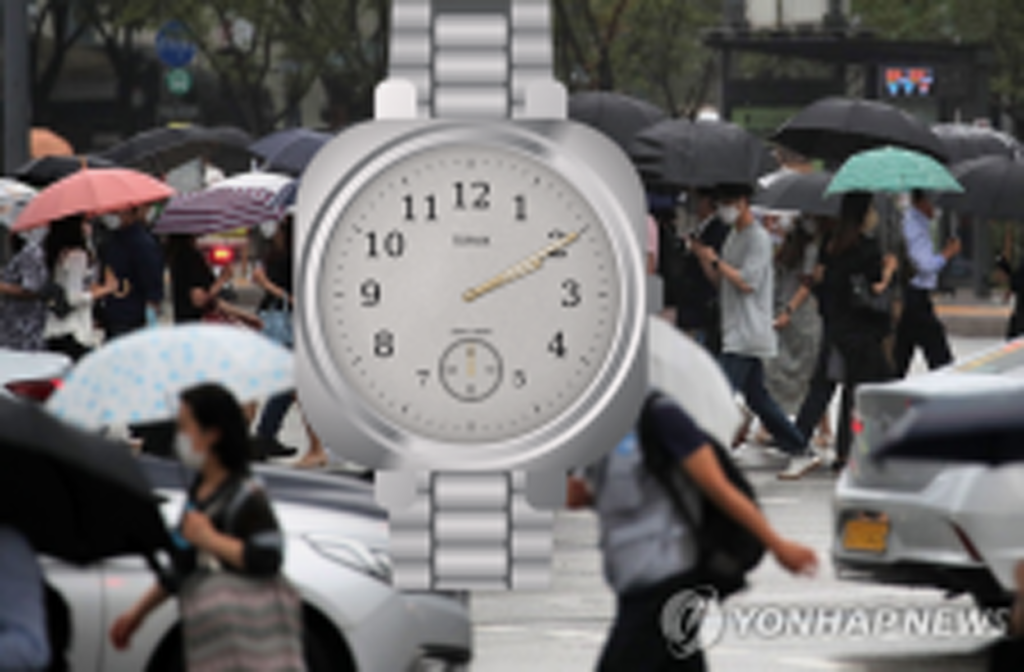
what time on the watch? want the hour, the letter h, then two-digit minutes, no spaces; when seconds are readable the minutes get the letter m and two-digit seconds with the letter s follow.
2h10
